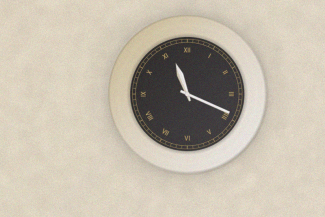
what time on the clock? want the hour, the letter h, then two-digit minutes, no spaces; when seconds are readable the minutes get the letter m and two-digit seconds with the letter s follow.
11h19
